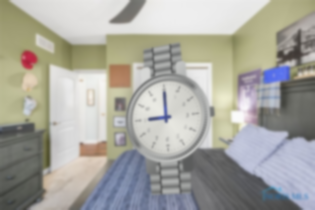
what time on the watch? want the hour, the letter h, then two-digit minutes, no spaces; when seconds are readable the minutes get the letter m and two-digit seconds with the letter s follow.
9h00
